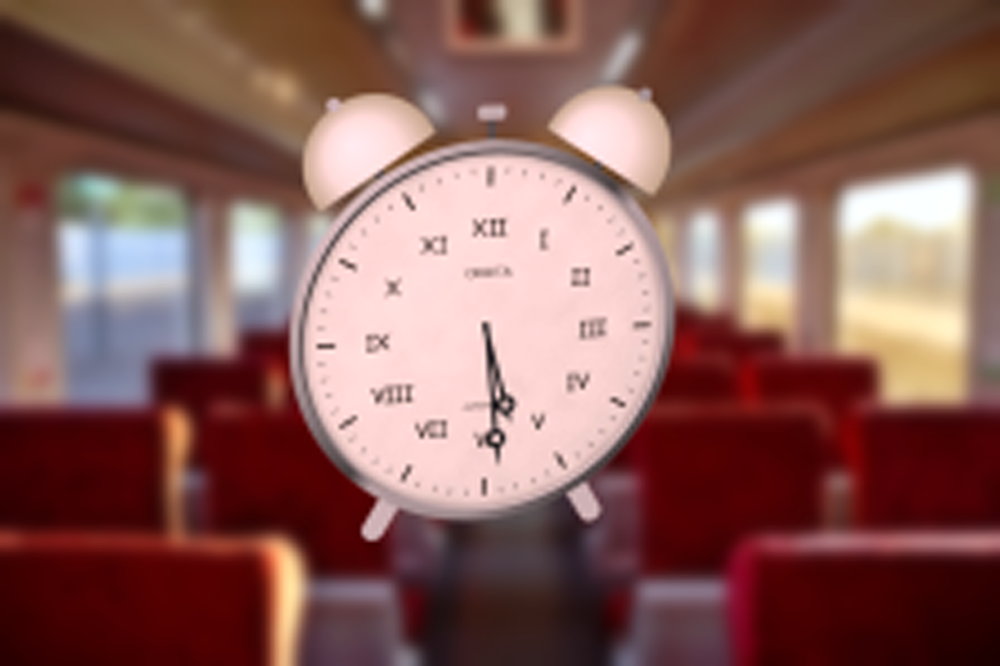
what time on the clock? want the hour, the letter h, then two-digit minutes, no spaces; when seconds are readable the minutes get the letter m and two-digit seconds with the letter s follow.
5h29
